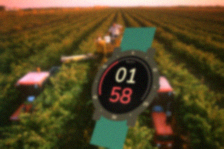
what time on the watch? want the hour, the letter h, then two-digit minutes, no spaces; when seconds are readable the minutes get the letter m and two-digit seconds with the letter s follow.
1h58
